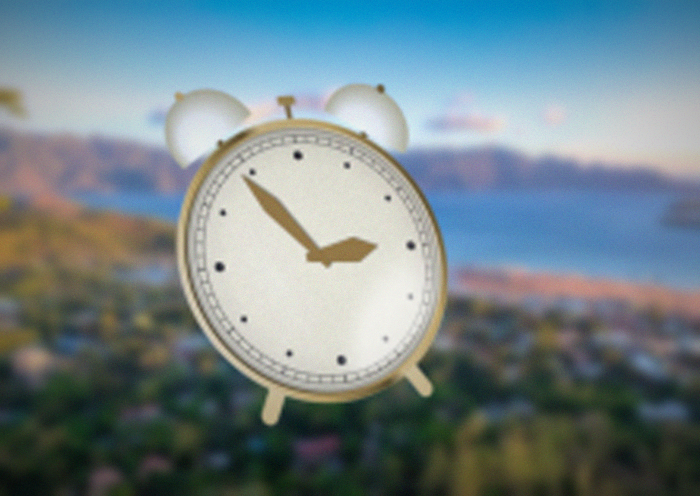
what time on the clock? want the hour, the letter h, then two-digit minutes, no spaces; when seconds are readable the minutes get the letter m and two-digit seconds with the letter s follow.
2h54
